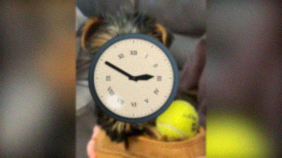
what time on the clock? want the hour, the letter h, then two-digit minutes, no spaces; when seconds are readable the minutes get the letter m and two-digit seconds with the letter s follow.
2h50
